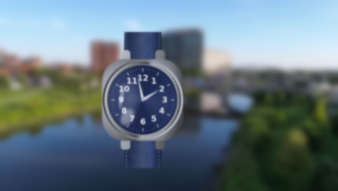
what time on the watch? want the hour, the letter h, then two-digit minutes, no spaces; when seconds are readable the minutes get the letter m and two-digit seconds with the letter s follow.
1h58
